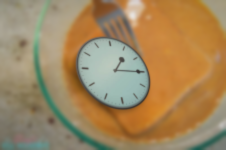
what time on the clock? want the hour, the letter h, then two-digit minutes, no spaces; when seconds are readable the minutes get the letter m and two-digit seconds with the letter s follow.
1h15
